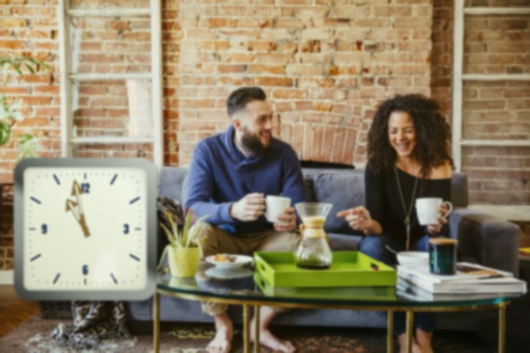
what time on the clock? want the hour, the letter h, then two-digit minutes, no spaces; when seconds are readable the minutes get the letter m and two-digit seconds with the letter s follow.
10h58
